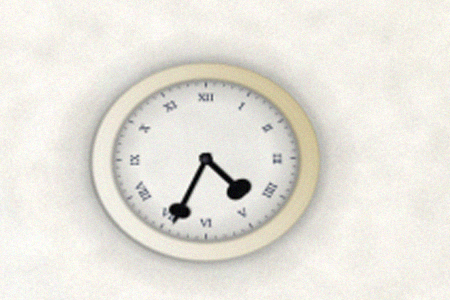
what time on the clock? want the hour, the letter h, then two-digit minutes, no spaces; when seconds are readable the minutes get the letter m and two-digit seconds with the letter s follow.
4h34
